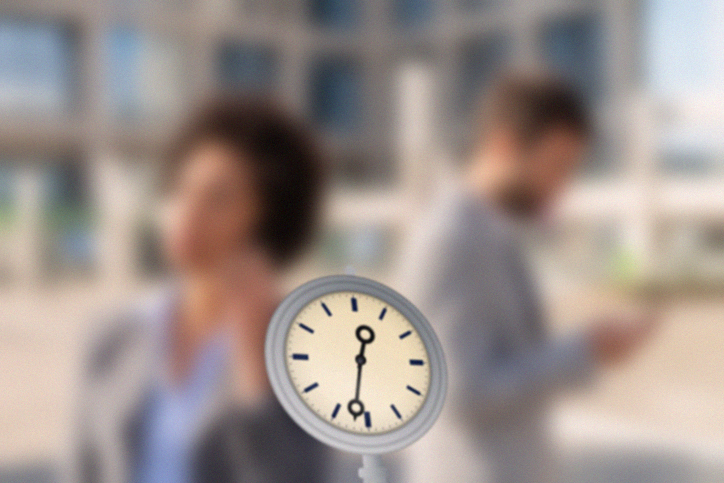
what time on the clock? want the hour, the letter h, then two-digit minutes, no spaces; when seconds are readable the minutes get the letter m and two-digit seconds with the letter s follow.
12h32
